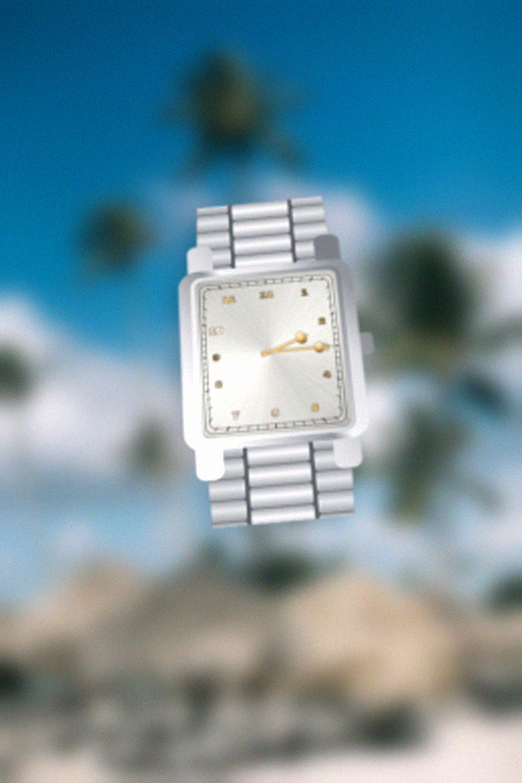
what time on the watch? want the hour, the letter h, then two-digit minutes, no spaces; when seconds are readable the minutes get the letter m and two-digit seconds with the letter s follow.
2h15
